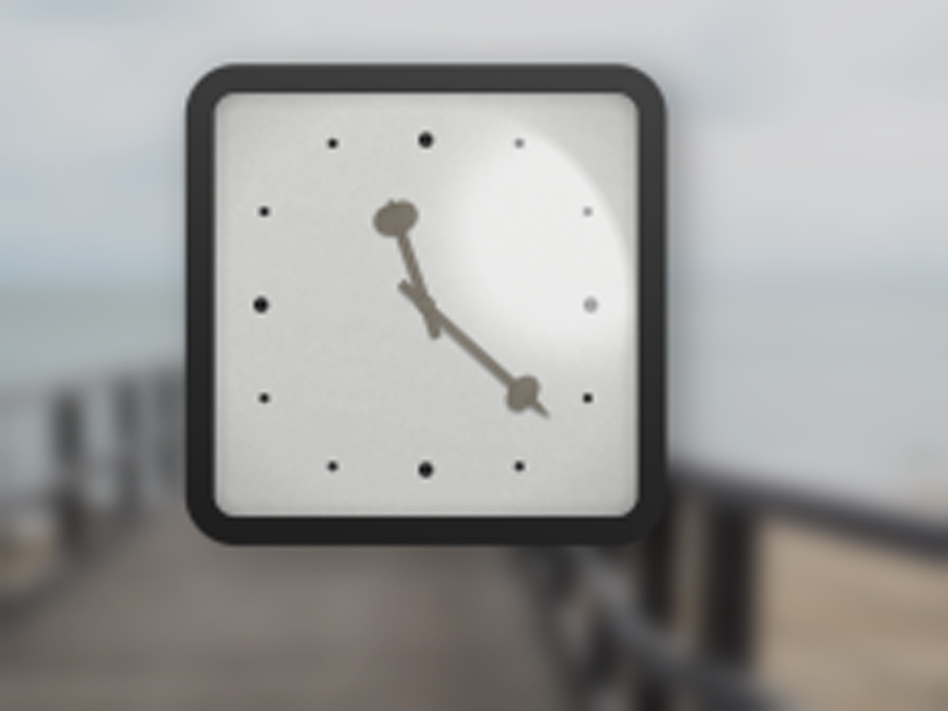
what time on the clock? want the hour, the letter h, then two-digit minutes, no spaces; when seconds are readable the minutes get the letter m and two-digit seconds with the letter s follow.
11h22
